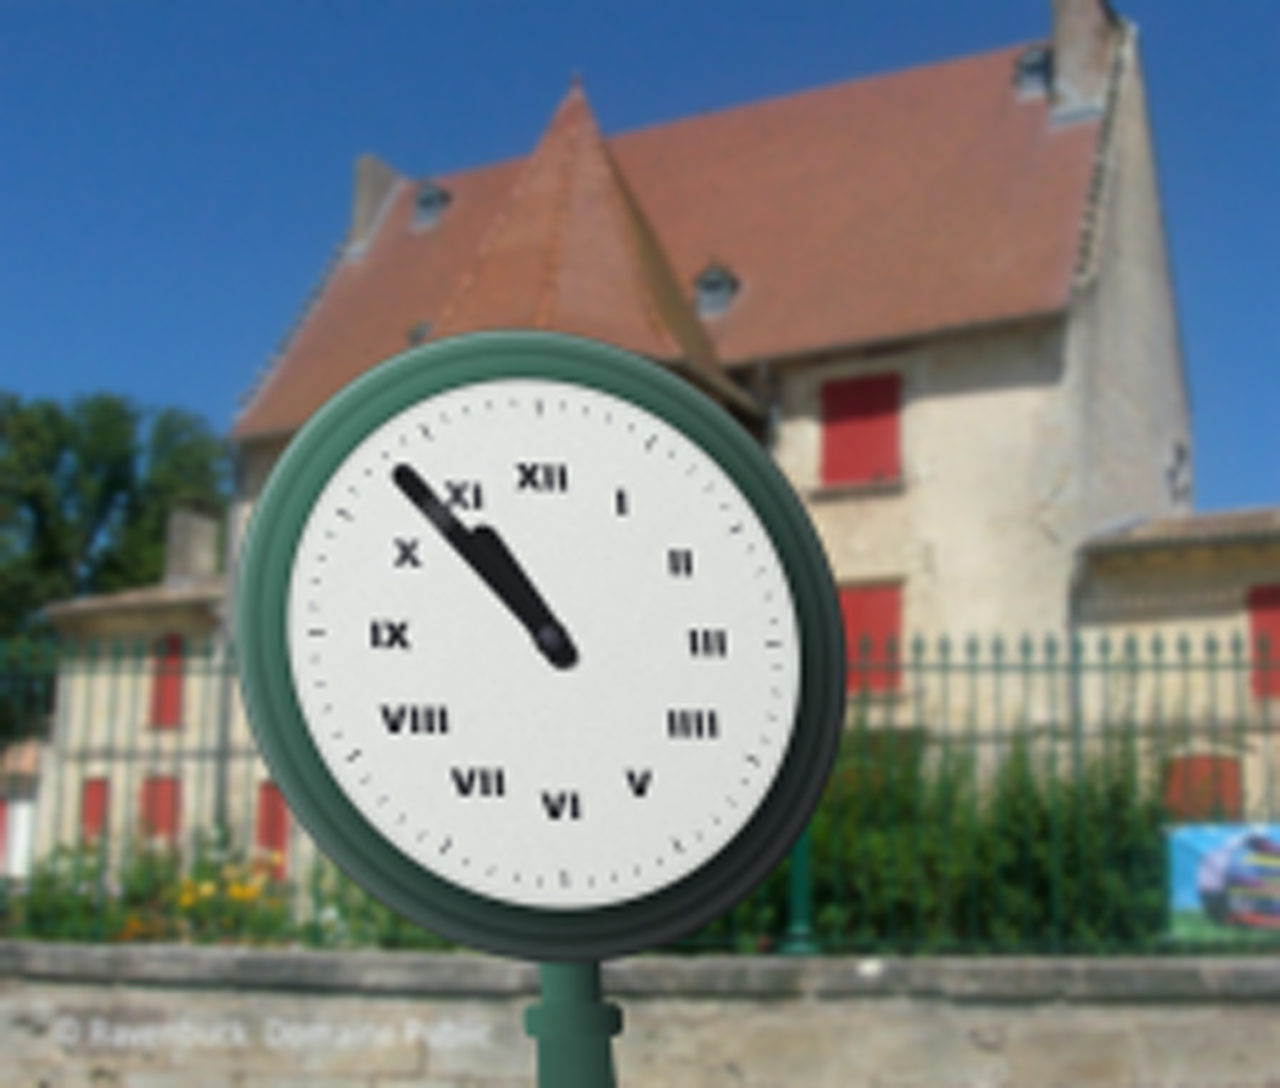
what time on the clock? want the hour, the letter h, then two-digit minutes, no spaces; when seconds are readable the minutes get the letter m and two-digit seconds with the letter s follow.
10h53
